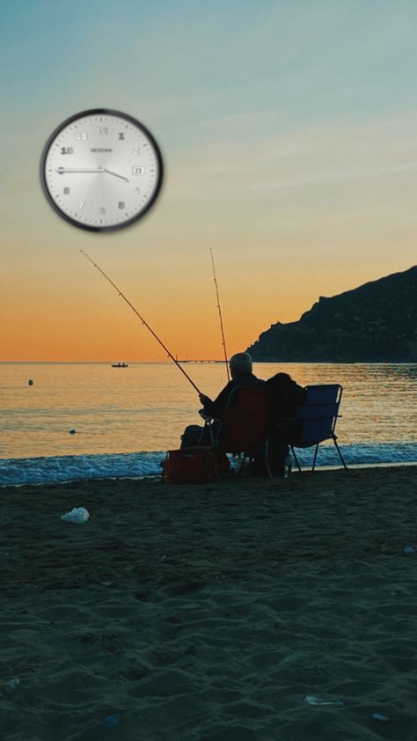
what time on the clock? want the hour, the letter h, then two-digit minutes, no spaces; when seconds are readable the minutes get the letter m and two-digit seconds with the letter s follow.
3h45
